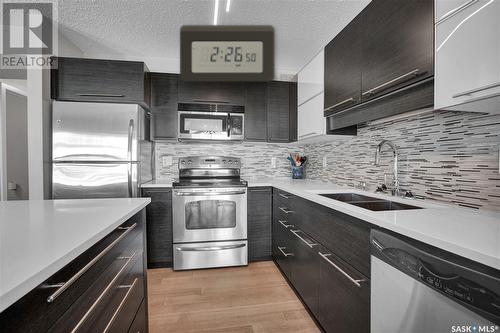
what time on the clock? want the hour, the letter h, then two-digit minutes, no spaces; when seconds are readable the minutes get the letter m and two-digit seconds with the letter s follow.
2h26
